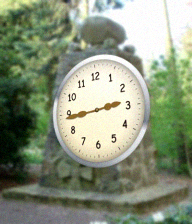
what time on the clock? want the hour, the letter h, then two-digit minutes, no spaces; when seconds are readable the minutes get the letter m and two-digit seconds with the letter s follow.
2h44
